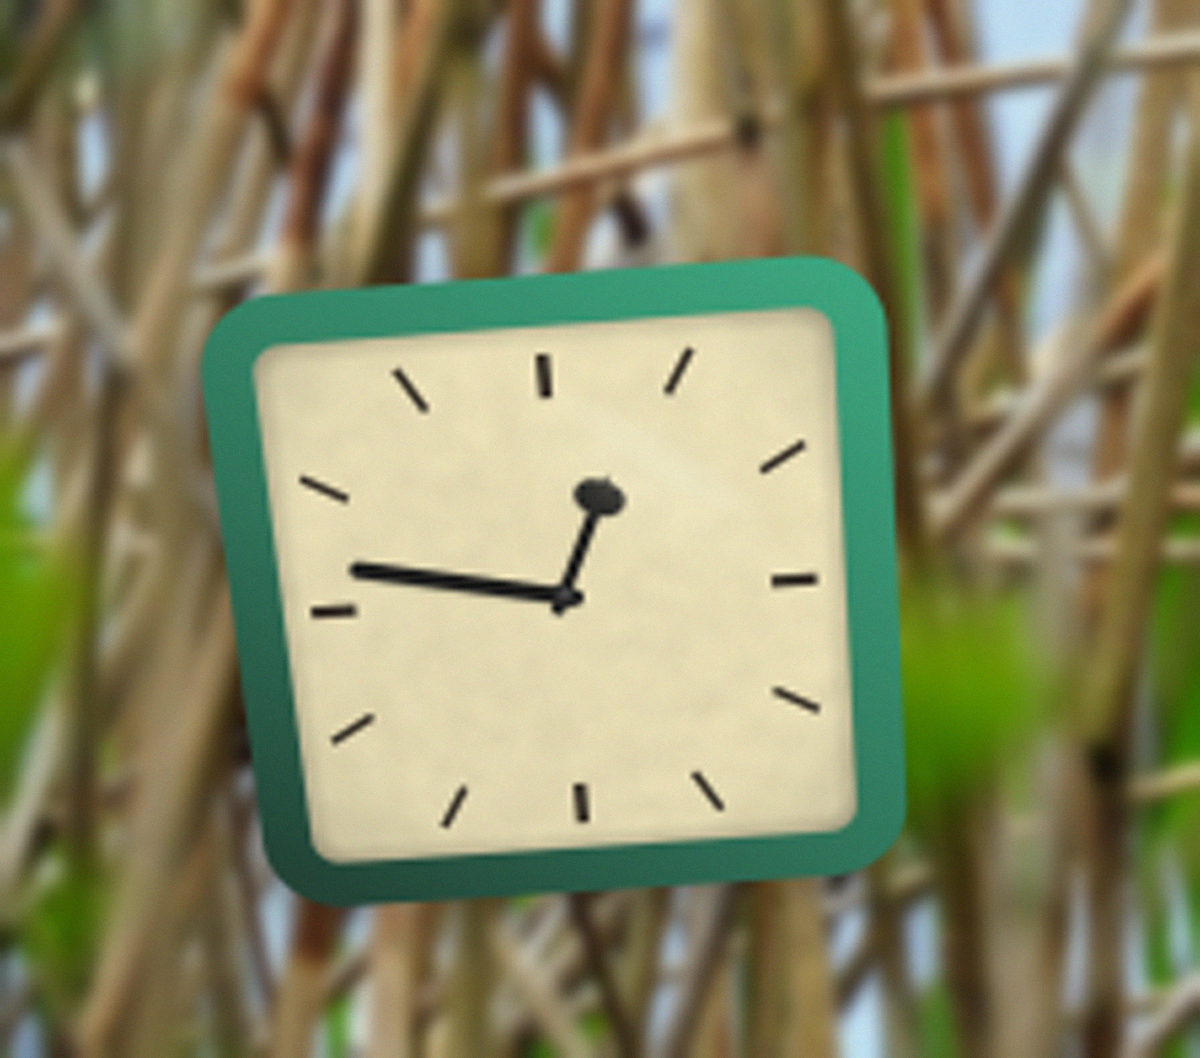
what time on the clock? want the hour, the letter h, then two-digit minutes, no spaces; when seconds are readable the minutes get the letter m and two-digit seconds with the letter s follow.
12h47
